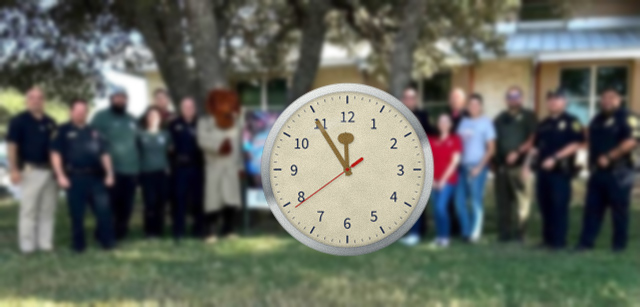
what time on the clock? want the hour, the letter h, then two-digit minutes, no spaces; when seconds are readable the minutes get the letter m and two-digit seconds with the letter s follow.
11h54m39s
